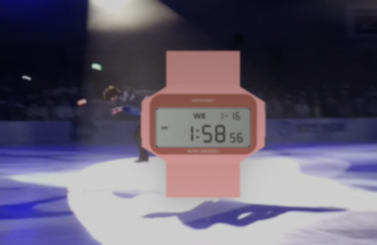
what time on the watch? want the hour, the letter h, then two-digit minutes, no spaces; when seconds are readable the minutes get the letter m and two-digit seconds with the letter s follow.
1h58
